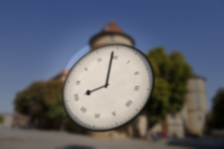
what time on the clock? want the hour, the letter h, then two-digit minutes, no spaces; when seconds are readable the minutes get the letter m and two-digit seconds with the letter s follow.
7h59
